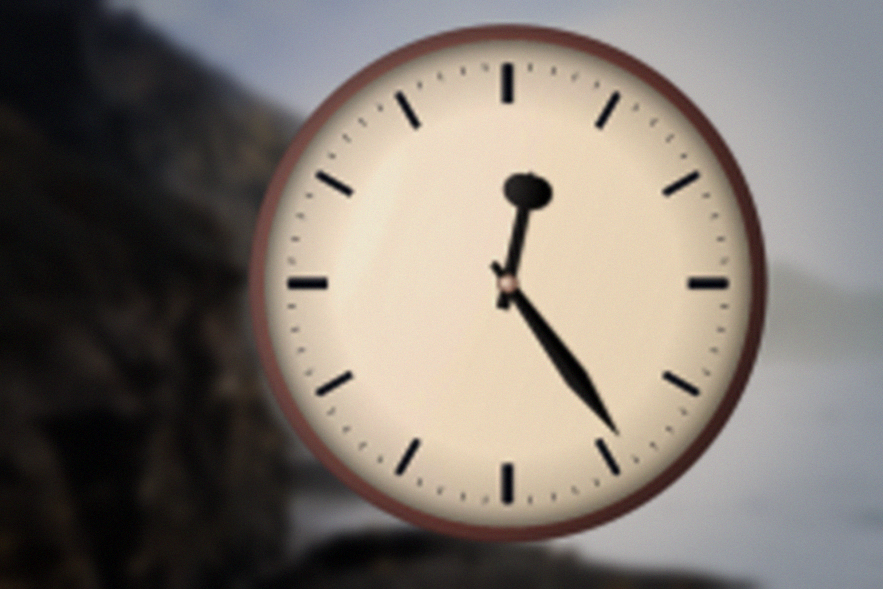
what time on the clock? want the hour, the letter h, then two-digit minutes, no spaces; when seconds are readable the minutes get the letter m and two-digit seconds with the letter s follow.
12h24
